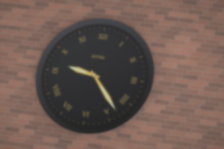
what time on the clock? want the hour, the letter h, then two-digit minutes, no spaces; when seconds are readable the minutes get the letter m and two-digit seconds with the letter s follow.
9h23
